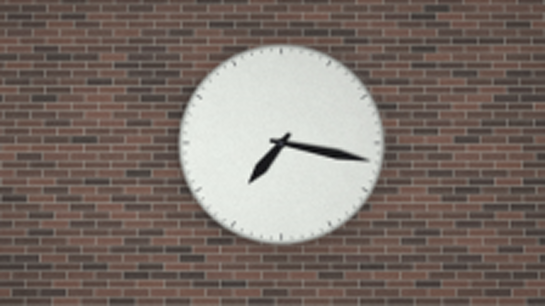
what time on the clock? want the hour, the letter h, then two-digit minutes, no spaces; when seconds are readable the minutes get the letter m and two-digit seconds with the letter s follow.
7h17
